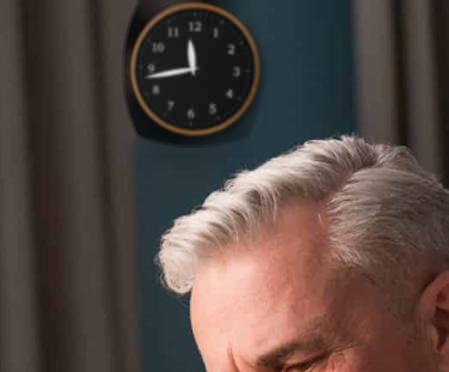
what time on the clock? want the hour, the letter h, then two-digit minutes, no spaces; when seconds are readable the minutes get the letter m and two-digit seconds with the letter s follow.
11h43
